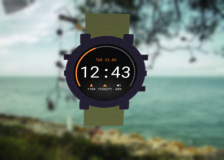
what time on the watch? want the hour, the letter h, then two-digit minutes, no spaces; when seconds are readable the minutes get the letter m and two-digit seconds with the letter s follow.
12h43
